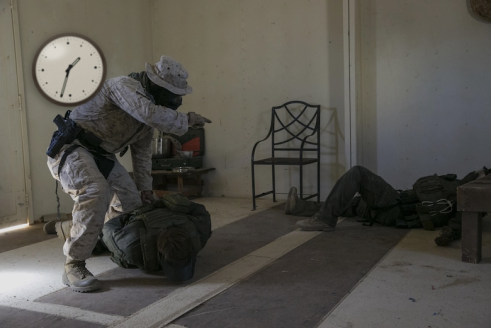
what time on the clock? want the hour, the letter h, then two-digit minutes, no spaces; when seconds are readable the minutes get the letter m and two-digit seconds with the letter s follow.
1h33
